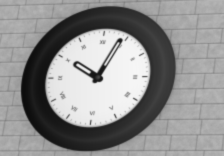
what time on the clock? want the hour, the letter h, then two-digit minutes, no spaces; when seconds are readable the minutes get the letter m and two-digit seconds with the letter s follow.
10h04
